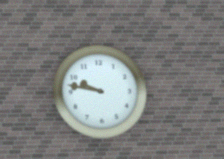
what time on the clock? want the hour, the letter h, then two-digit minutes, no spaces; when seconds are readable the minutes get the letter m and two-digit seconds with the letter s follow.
9h47
